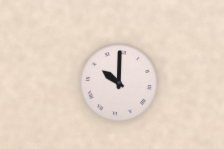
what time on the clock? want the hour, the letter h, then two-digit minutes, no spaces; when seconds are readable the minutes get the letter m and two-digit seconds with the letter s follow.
9h59
